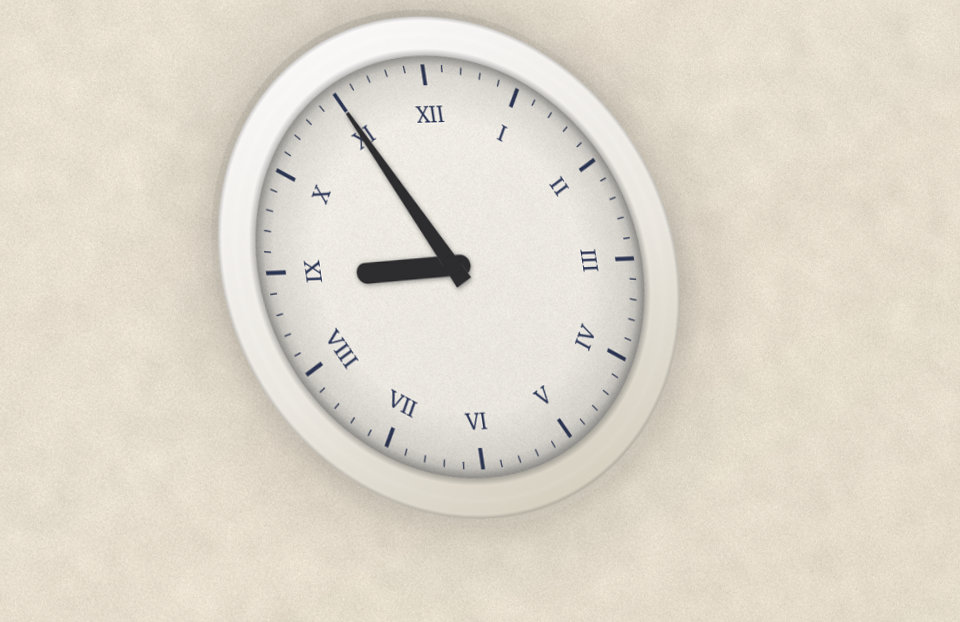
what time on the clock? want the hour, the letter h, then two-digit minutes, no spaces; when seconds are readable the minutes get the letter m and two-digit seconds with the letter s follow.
8h55
